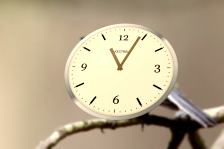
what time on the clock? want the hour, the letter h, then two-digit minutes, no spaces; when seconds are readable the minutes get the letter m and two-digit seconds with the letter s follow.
11h04
